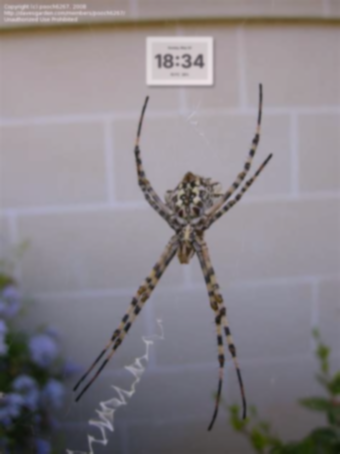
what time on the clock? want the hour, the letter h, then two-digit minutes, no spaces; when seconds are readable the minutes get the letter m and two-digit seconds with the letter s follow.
18h34
